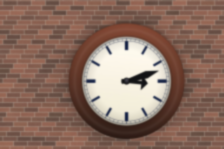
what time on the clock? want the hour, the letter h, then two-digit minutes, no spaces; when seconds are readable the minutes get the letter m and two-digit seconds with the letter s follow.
3h12
